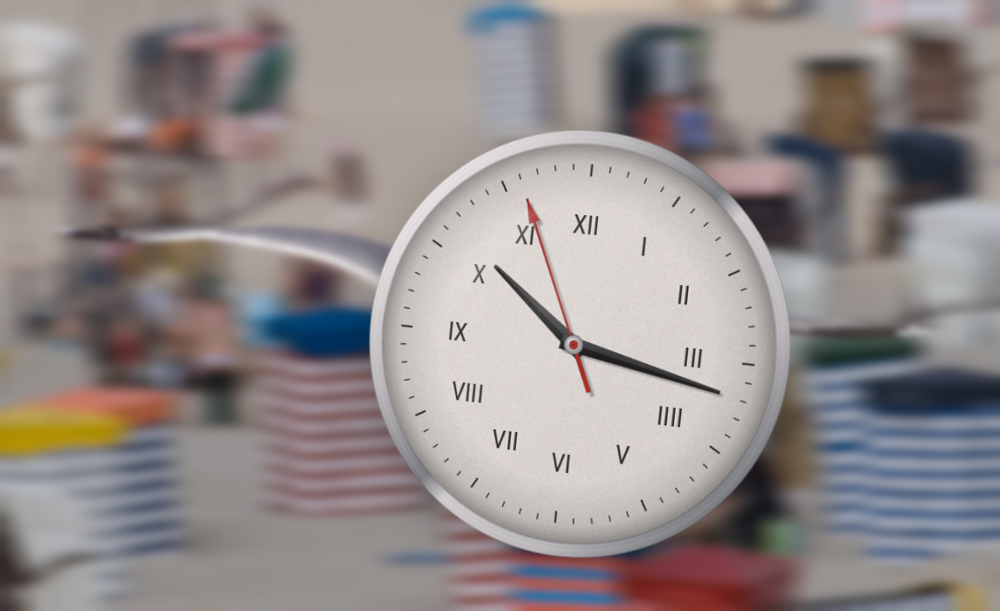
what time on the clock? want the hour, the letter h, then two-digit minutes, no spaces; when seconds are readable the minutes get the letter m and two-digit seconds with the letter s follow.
10h16m56s
